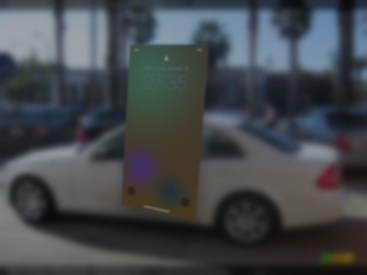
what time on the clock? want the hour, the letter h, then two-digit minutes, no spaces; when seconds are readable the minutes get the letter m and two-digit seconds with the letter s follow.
7h35
